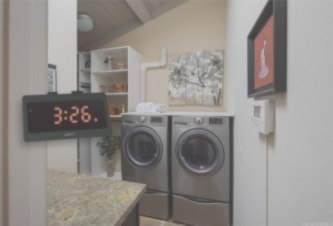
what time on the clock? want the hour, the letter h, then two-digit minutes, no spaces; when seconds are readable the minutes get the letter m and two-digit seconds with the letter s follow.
3h26
